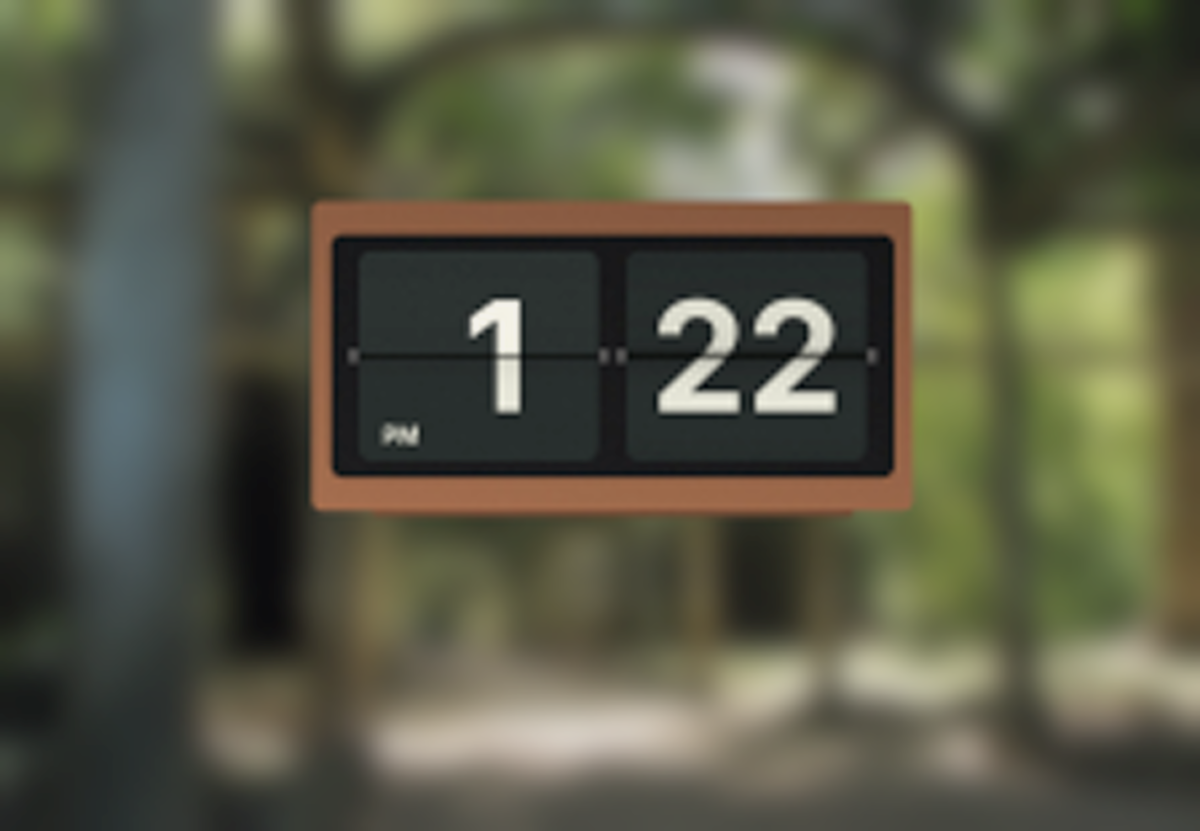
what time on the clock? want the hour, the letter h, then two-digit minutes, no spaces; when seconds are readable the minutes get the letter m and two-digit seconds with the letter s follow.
1h22
